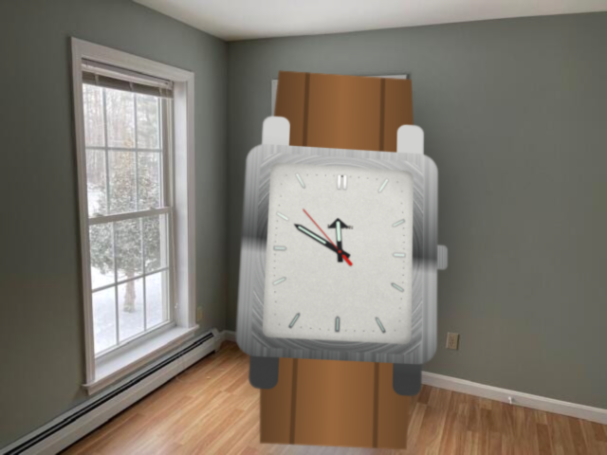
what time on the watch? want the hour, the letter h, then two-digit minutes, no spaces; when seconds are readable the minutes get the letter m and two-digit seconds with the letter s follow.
11h49m53s
